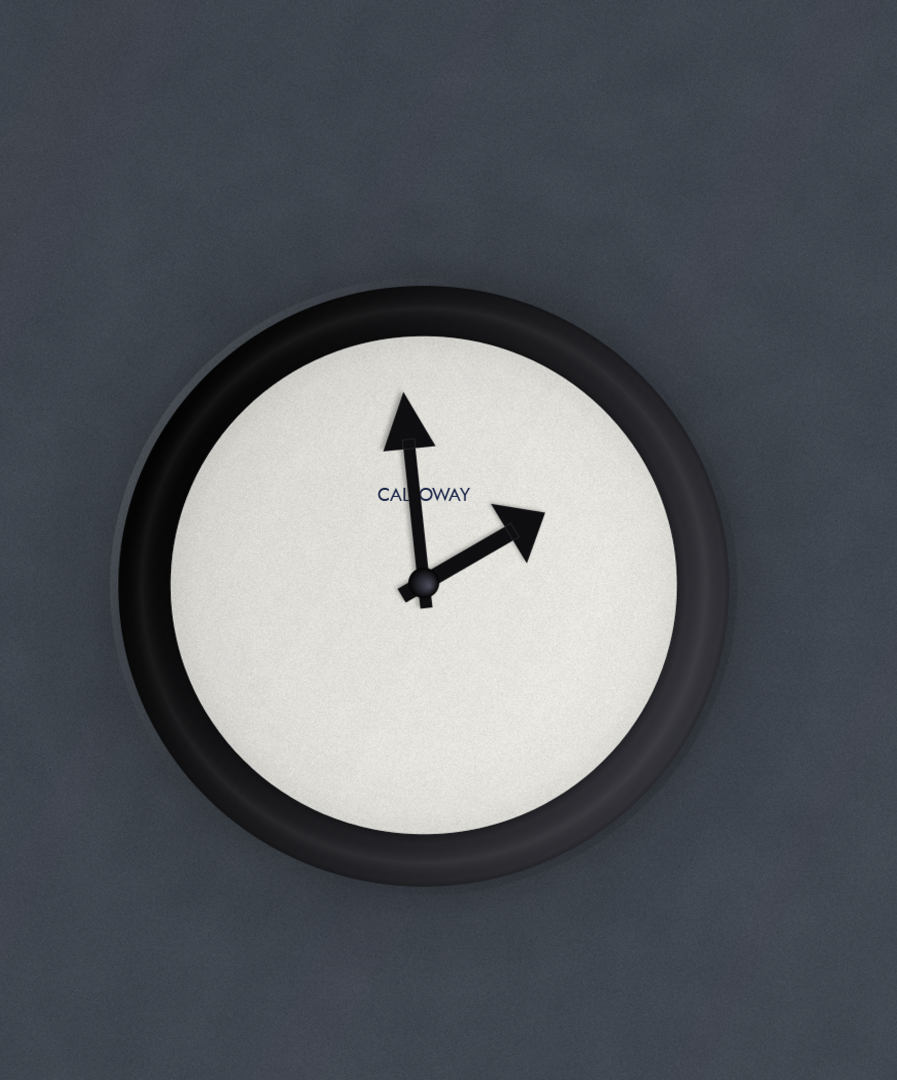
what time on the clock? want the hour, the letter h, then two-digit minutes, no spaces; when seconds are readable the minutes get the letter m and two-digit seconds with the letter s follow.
1h59
